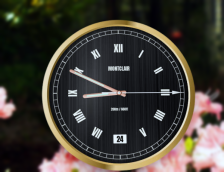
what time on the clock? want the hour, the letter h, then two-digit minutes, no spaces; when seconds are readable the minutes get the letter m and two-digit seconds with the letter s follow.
8h49m15s
